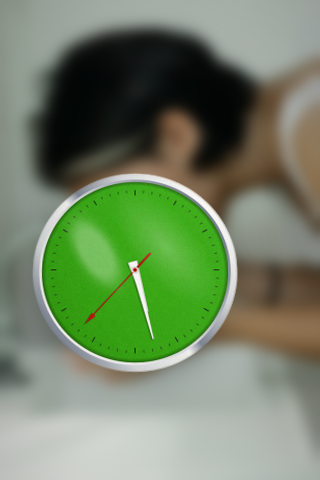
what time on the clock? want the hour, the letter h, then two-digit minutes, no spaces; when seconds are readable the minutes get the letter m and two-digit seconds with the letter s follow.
5h27m37s
